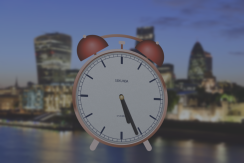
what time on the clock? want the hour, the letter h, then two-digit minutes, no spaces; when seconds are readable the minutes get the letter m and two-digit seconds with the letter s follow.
5h26
